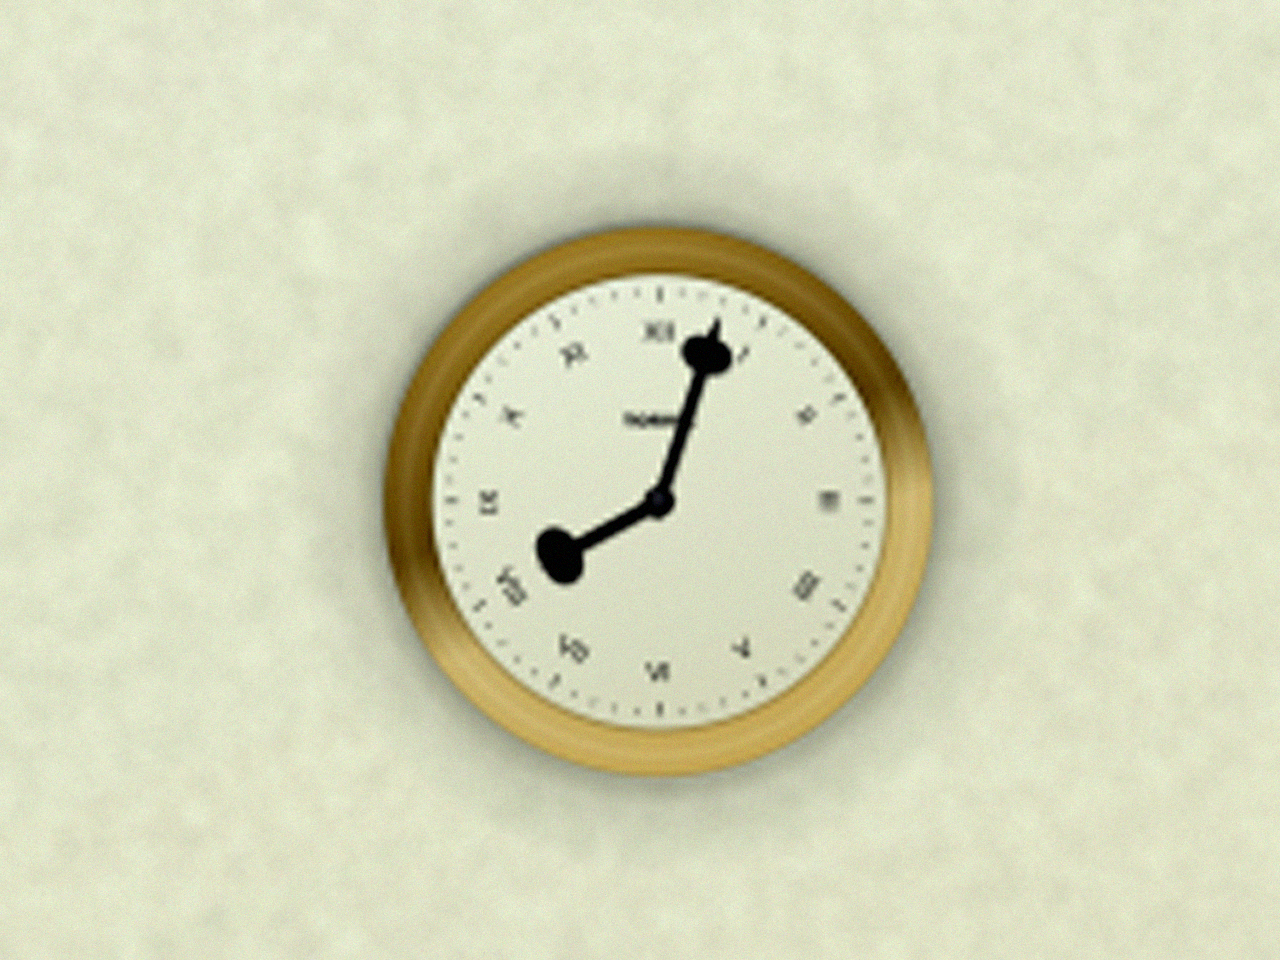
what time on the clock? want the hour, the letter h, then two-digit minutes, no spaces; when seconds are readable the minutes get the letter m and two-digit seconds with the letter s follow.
8h03
